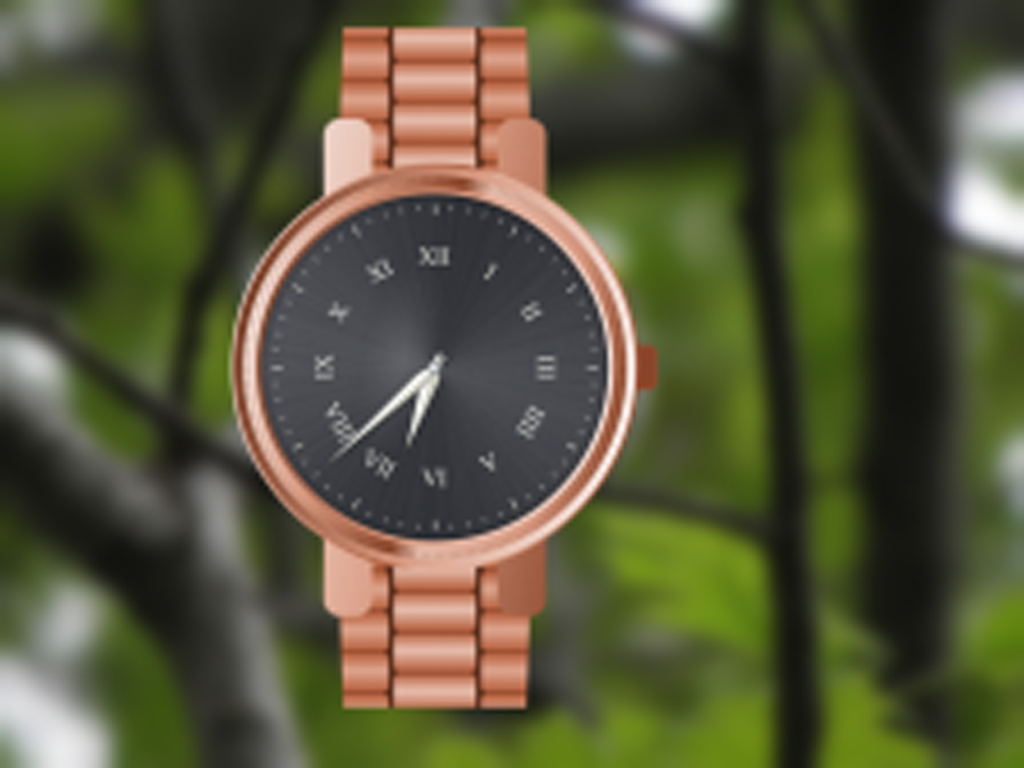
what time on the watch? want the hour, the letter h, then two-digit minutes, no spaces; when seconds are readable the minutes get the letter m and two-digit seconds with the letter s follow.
6h38
